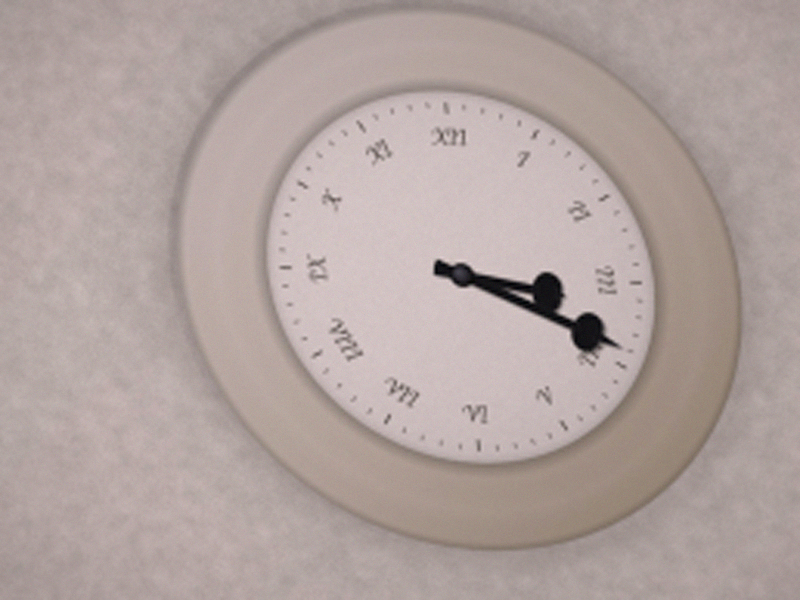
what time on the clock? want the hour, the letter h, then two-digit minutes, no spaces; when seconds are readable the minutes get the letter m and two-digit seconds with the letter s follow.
3h19
